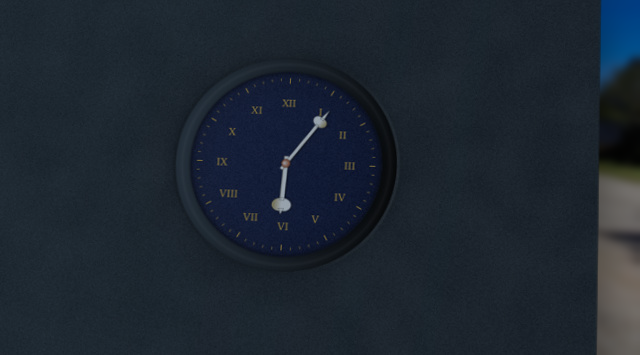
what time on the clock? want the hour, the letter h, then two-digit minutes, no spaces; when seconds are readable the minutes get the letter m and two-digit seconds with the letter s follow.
6h06
